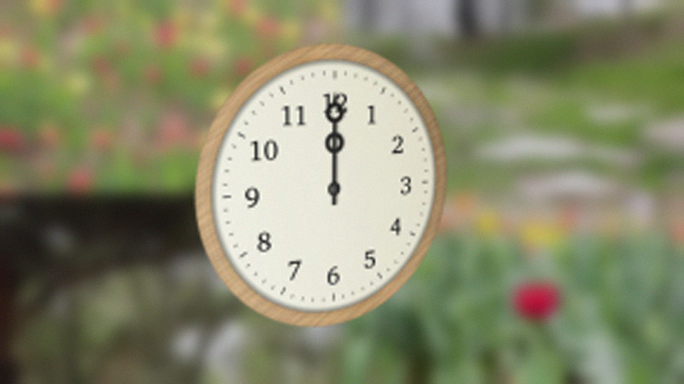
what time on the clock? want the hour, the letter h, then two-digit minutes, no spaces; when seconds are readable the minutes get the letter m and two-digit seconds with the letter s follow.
12h00
